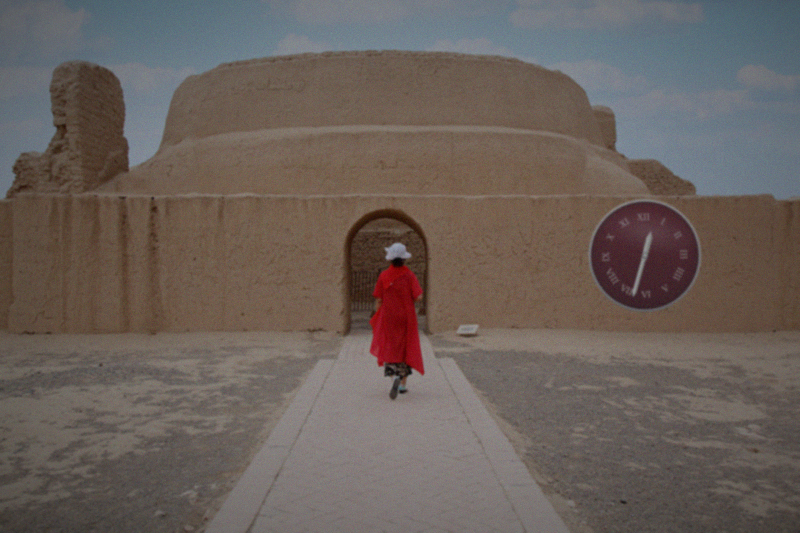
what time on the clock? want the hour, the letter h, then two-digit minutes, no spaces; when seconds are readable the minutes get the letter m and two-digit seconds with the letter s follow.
12h33
